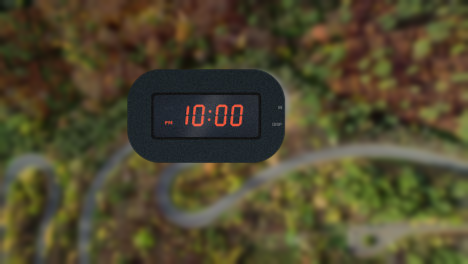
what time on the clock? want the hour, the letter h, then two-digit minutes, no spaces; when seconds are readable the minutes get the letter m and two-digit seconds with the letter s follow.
10h00
